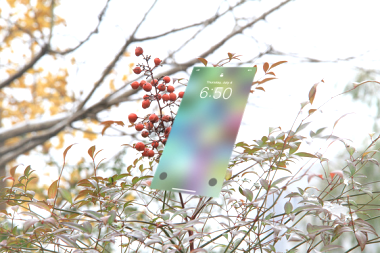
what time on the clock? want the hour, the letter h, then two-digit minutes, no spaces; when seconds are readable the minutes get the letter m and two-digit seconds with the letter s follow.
6h50
